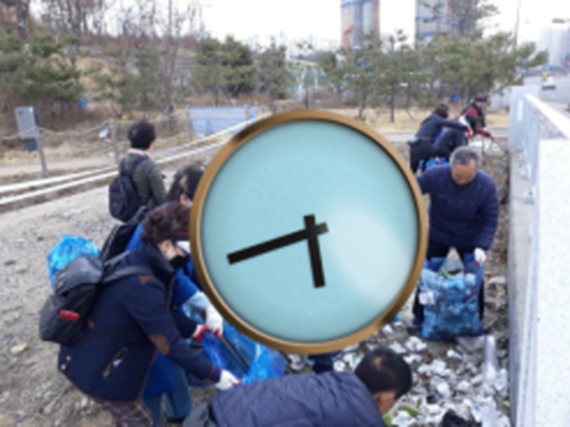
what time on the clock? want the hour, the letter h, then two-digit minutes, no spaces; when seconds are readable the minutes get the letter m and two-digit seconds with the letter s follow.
5h42
